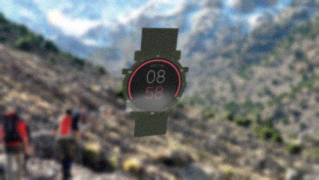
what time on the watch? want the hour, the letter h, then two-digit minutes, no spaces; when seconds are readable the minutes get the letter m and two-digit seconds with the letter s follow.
8h58
